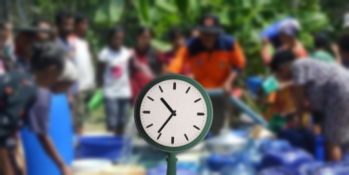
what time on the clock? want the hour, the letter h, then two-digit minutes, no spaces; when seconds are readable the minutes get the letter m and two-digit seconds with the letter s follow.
10h36
